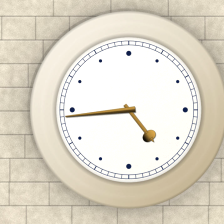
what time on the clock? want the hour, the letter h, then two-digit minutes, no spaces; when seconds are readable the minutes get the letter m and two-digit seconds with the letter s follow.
4h44
